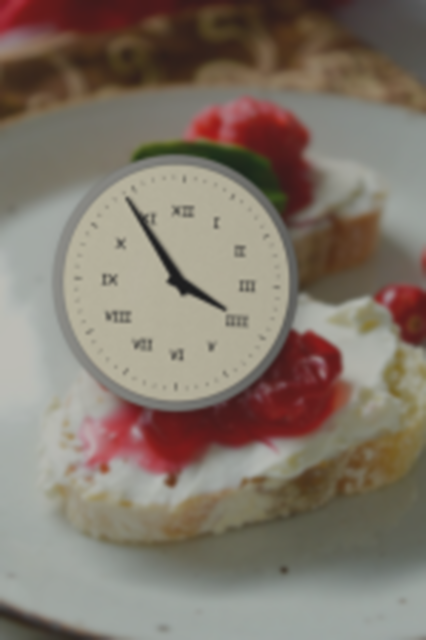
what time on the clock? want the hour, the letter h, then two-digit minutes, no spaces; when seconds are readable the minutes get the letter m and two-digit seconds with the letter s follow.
3h54
